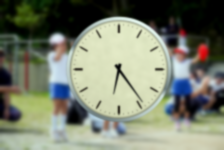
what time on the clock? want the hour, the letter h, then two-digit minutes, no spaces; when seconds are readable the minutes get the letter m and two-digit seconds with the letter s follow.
6h24
